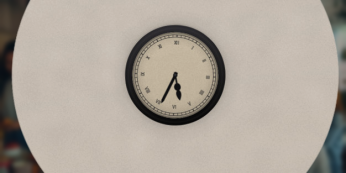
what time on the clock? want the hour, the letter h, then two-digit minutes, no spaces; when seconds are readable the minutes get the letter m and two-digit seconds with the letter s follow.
5h34
